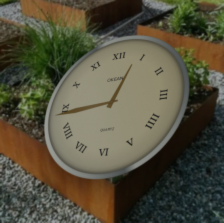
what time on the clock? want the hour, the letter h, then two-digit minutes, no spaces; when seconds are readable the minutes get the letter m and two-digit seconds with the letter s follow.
12h44
